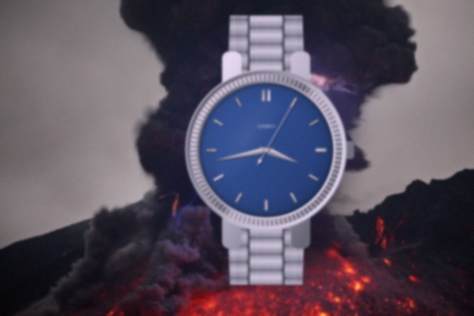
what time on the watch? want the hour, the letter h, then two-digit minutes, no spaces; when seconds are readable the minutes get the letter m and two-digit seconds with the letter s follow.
3h43m05s
